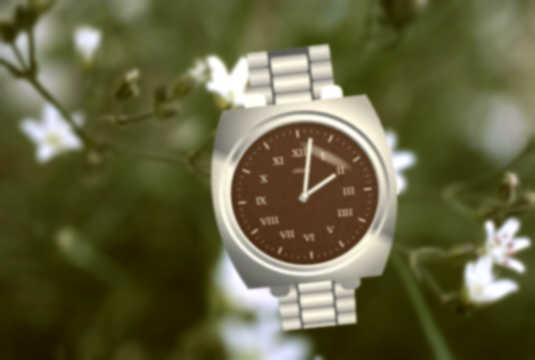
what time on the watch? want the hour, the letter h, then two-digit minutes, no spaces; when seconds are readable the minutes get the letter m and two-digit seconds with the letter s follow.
2h02
